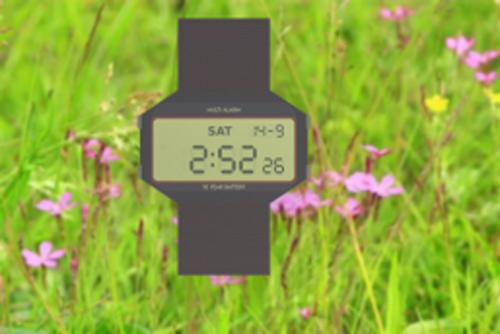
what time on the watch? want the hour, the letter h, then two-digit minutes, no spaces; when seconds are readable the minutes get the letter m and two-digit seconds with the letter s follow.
2h52m26s
